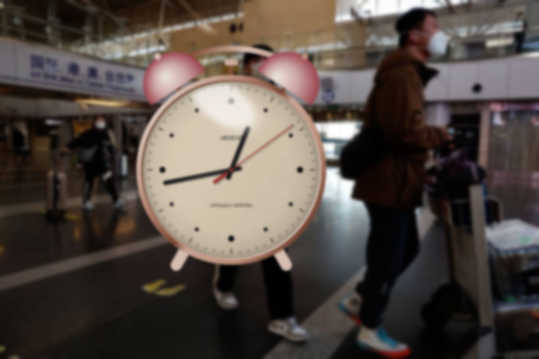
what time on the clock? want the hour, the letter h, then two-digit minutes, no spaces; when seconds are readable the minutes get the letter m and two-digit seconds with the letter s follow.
12h43m09s
